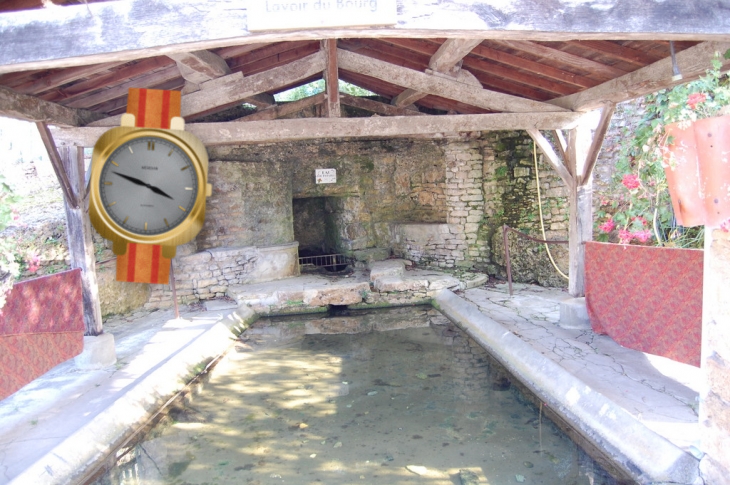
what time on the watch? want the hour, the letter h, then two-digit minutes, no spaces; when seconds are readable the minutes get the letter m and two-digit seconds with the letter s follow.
3h48
